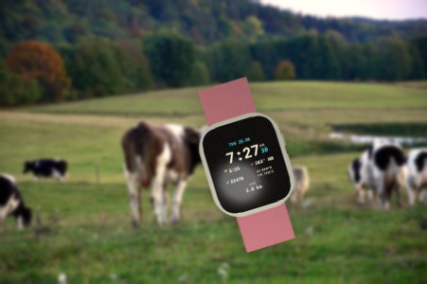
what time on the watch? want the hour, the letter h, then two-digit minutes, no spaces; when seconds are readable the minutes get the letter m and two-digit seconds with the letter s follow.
7h27
